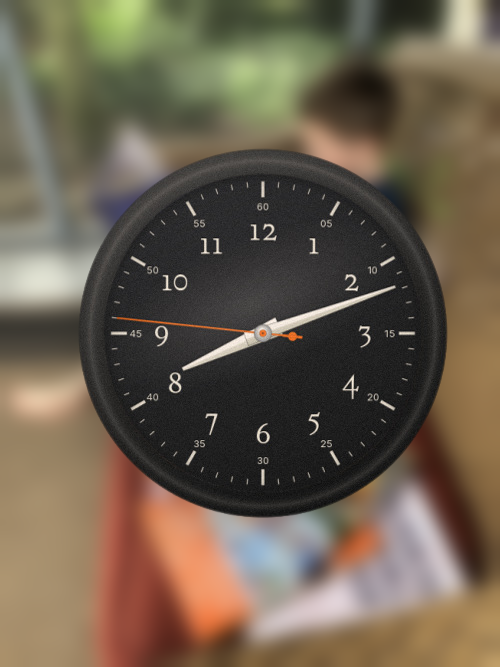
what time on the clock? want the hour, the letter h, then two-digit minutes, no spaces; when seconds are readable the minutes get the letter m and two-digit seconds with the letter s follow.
8h11m46s
